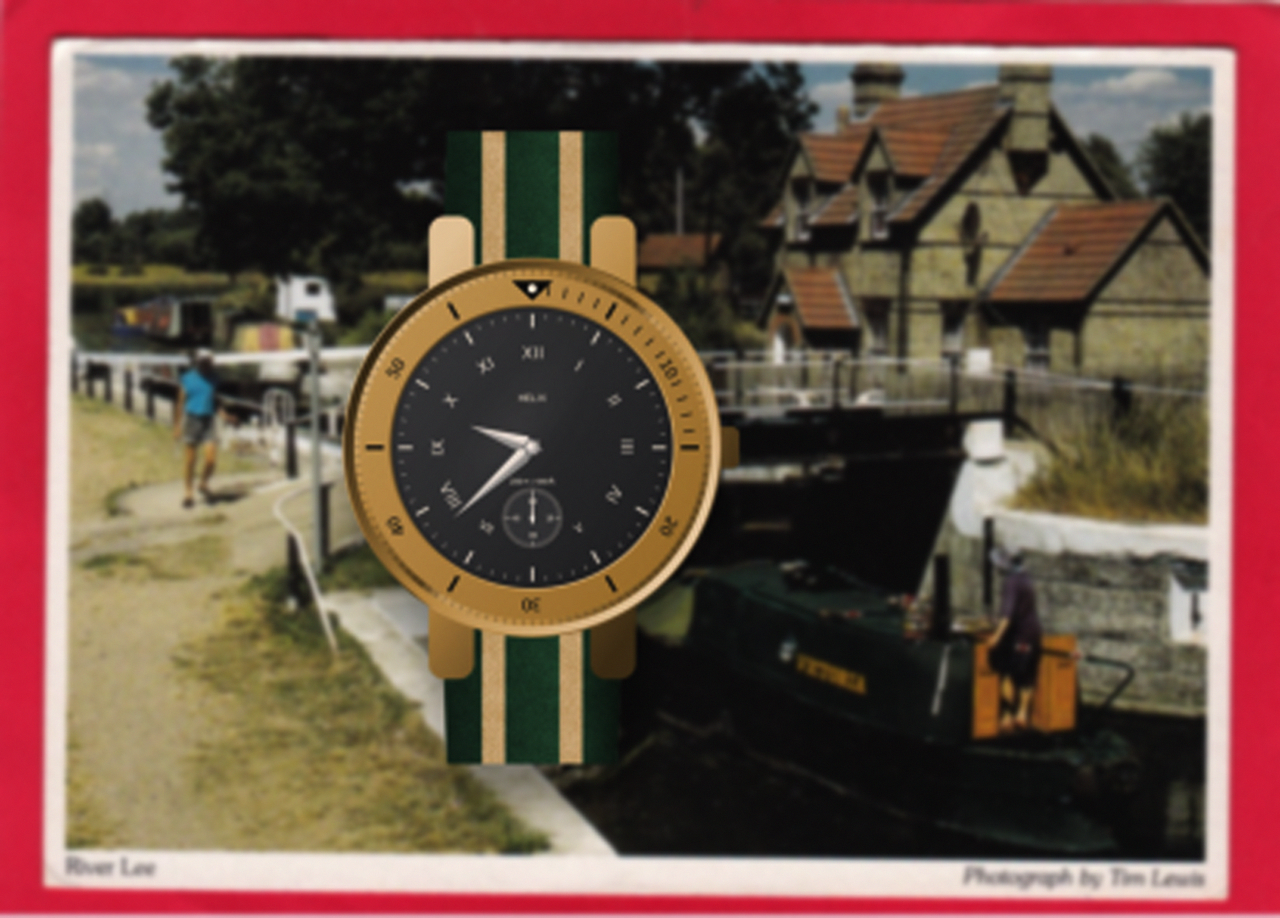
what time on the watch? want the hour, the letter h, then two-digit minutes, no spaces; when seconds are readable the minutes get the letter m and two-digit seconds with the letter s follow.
9h38
